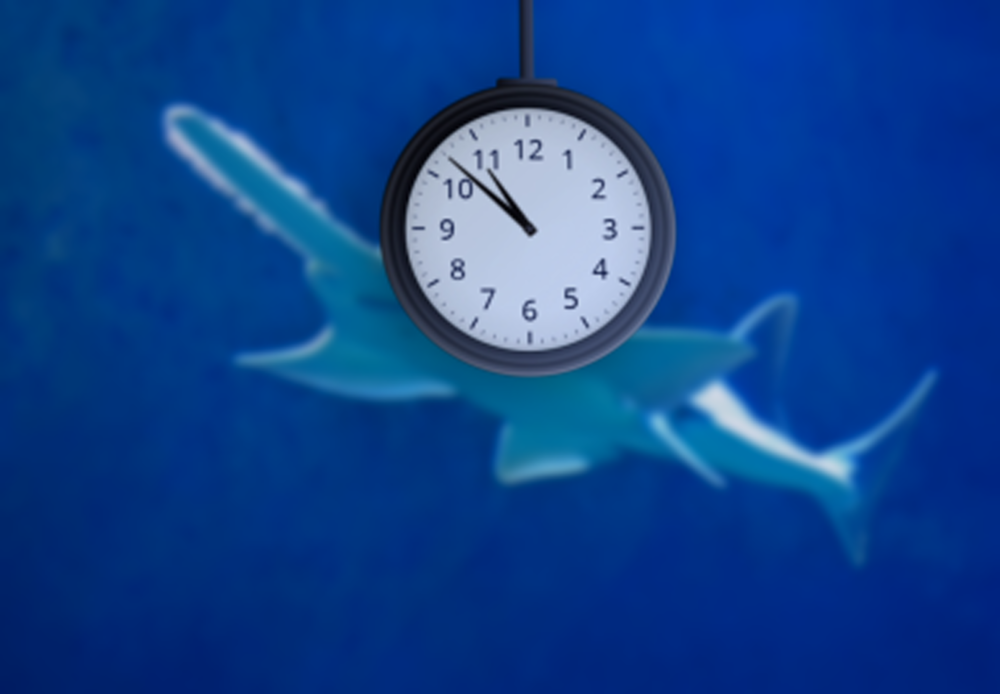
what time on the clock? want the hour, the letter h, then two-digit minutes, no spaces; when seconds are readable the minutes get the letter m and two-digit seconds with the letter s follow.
10h52
